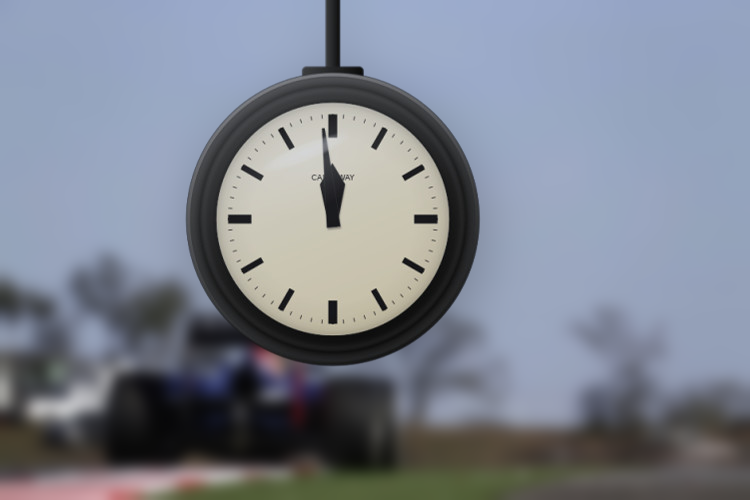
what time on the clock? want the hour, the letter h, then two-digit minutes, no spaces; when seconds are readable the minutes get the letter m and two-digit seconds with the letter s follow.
11h59
